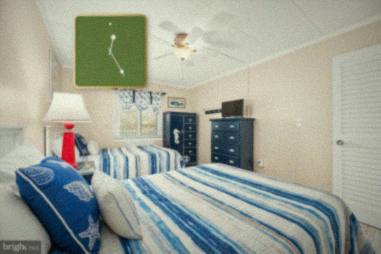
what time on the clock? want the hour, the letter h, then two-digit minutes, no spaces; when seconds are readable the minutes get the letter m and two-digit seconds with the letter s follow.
12h25
